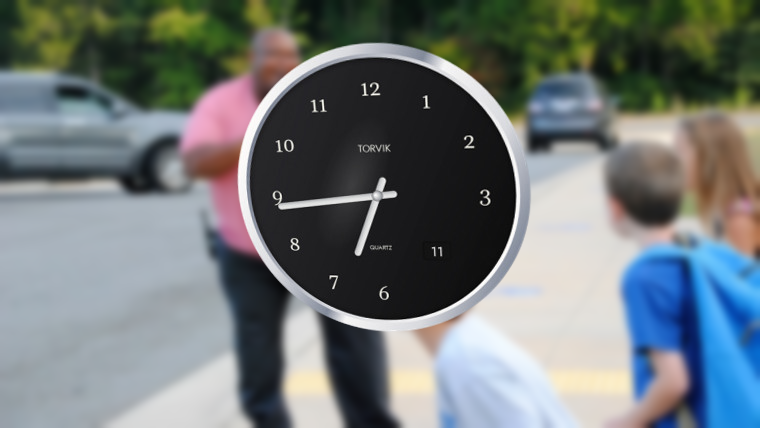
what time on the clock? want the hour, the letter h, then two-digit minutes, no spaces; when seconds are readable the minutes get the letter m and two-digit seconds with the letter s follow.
6h44
